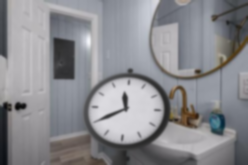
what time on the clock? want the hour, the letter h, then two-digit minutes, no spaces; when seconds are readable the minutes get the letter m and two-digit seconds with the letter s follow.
11h40
